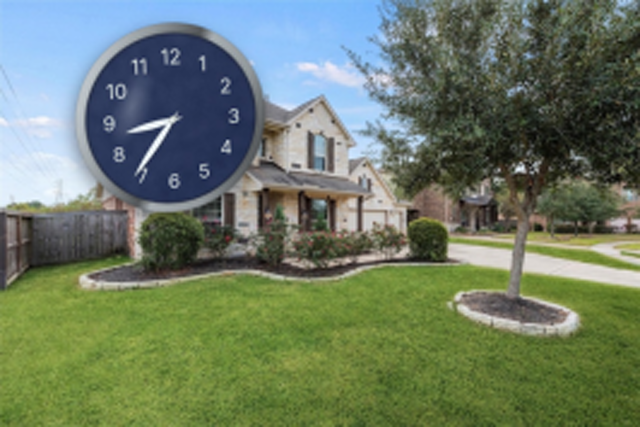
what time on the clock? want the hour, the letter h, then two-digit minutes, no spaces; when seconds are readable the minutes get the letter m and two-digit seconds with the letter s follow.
8h36
